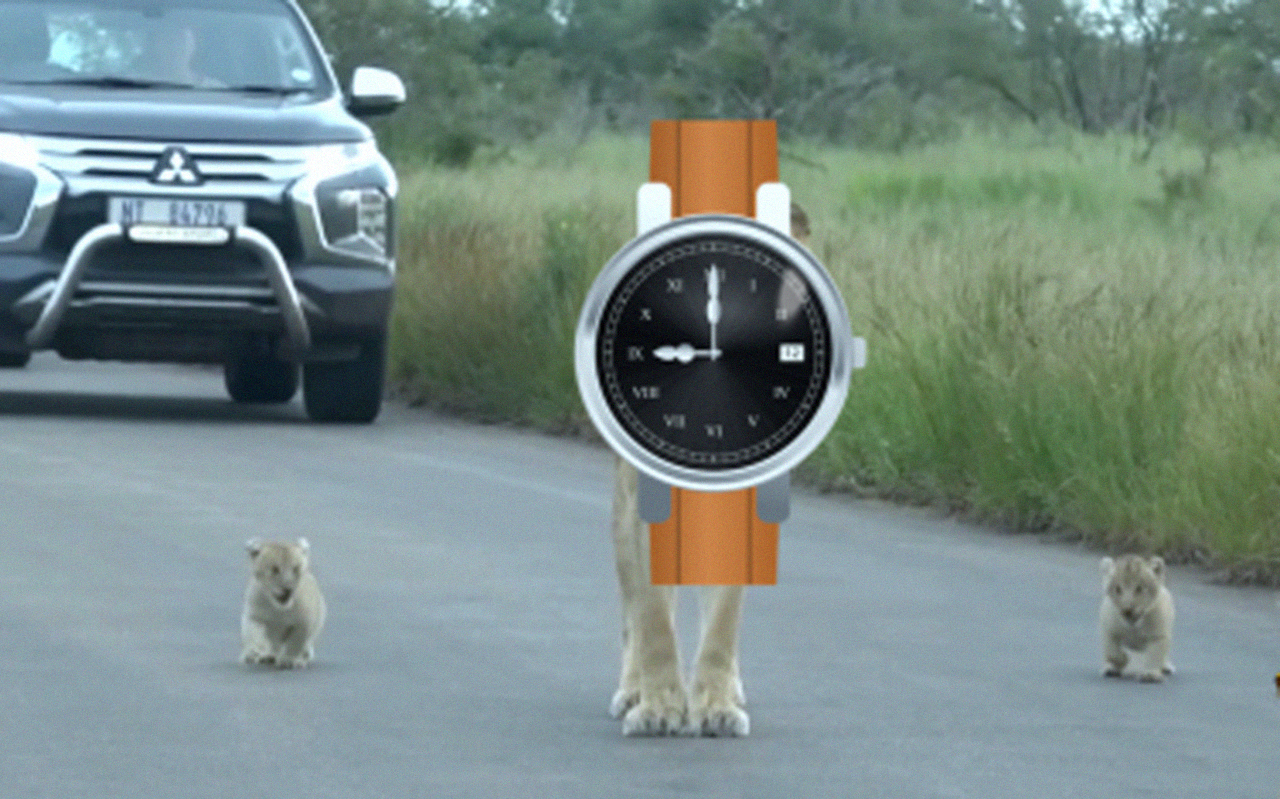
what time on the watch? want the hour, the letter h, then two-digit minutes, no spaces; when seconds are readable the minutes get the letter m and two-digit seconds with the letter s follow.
9h00
